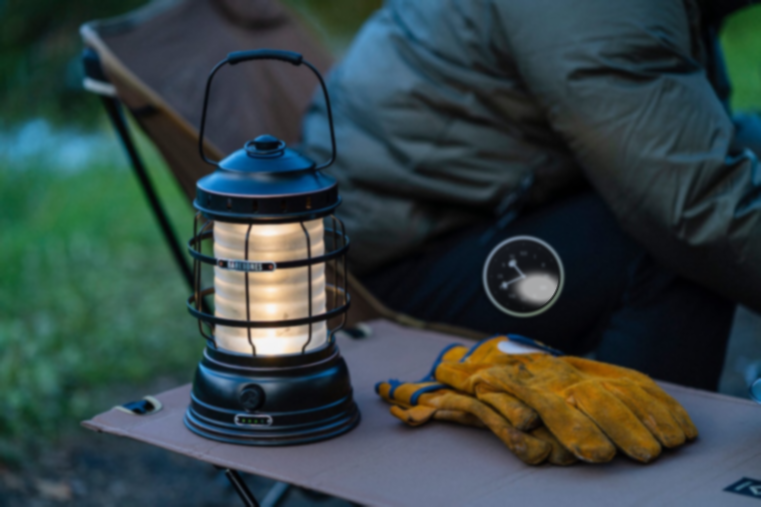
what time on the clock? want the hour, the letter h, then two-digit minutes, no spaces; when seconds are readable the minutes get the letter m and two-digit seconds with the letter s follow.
10h41
